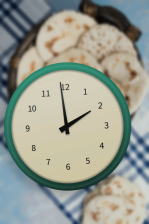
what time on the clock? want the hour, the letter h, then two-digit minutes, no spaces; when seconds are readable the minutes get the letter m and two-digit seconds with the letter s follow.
1h59
